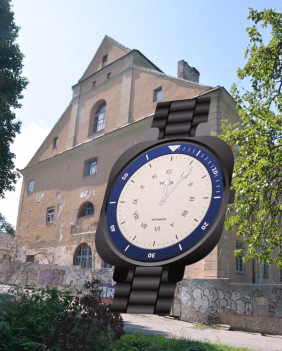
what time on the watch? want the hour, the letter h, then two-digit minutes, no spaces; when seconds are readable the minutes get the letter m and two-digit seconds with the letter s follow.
12h06
